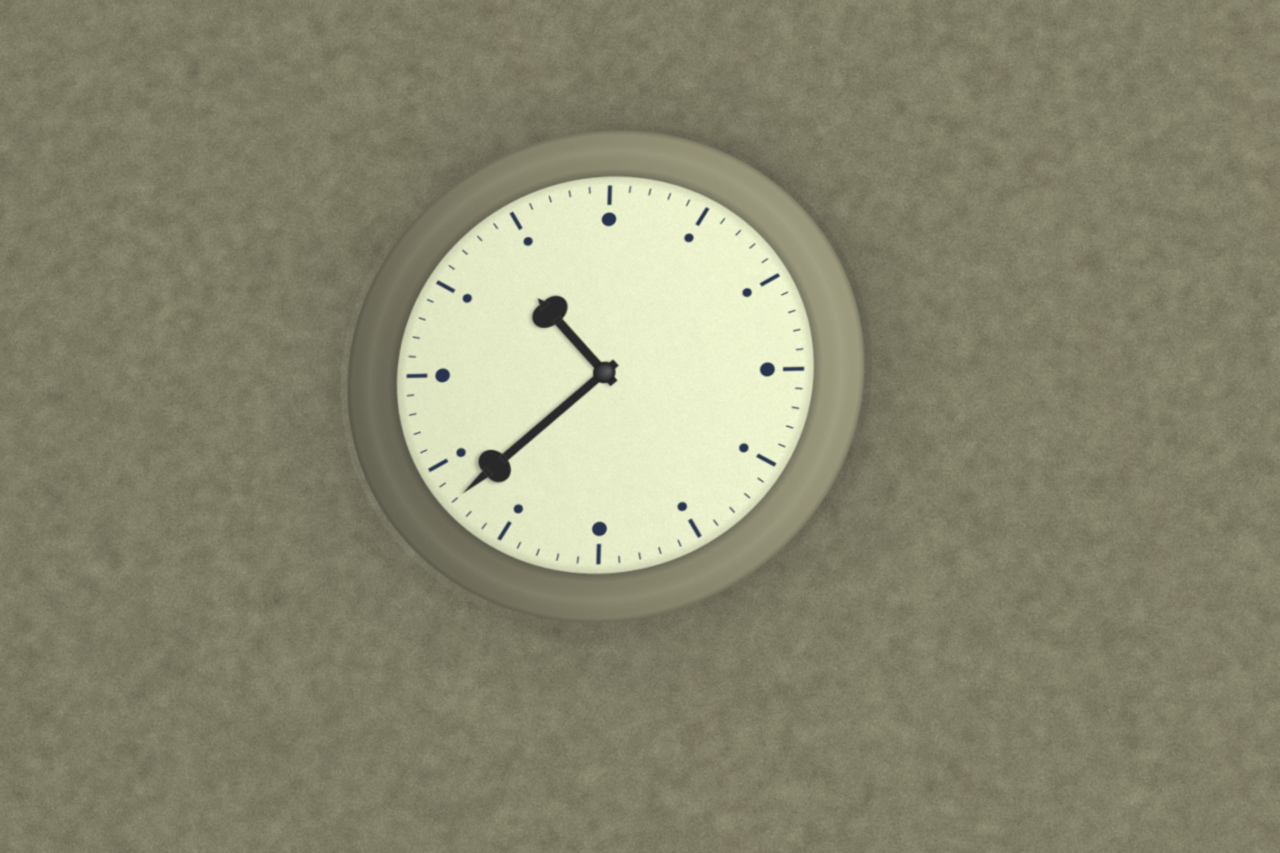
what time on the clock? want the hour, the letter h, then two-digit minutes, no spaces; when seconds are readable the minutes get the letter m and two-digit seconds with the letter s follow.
10h38
